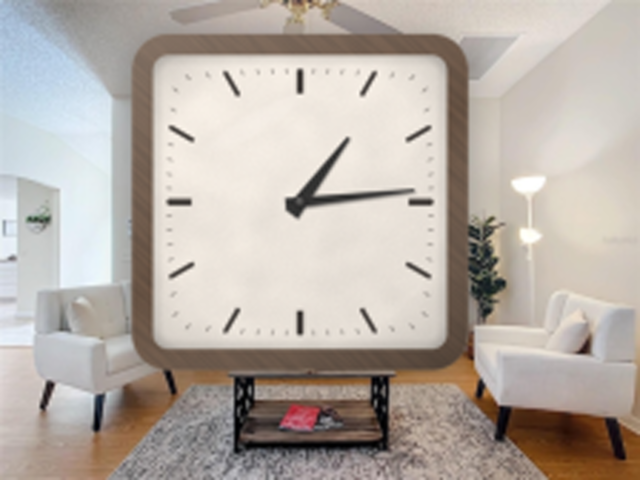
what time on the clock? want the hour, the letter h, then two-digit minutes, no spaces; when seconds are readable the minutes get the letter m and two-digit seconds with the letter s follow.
1h14
